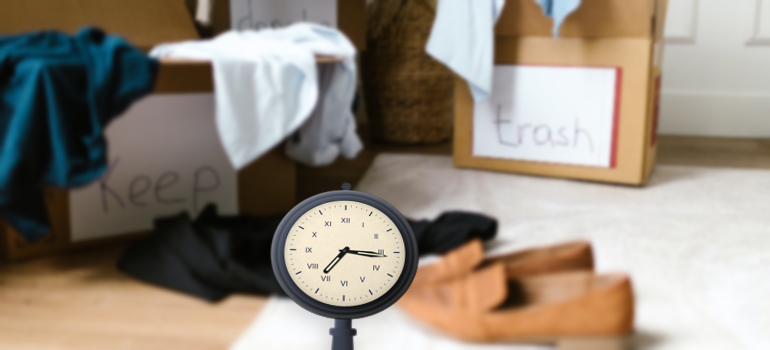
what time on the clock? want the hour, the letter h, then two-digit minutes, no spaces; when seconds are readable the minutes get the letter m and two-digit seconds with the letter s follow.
7h16
